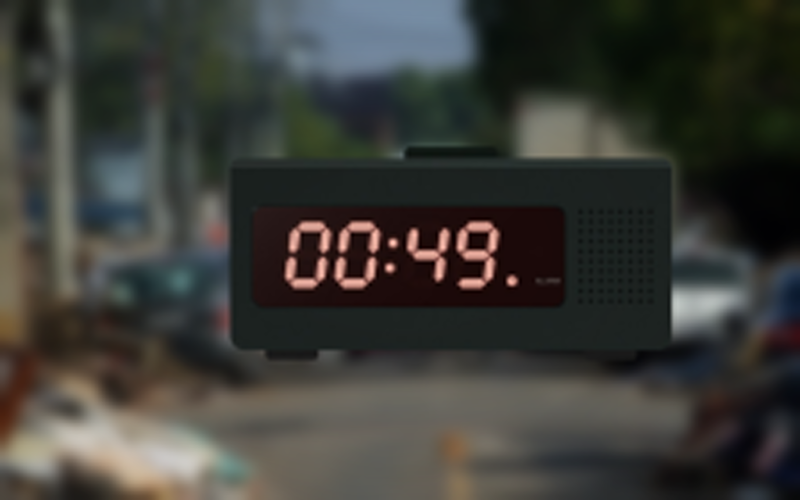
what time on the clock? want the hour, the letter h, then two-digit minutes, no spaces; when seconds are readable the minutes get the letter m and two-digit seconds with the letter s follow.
0h49
